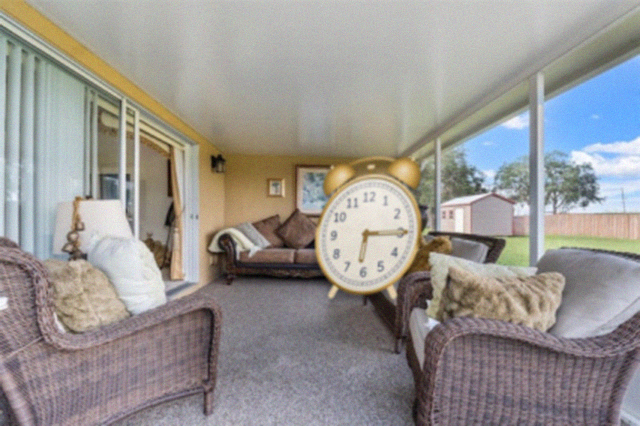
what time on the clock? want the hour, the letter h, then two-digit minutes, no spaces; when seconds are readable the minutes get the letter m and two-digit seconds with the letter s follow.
6h15
